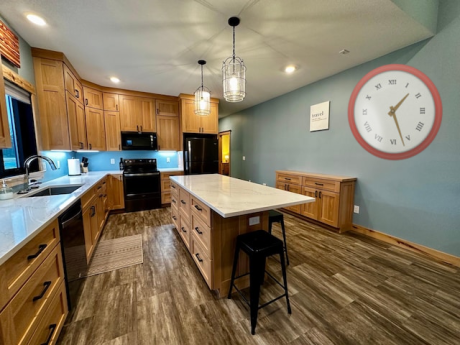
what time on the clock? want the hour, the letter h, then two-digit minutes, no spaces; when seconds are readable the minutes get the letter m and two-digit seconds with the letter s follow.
1h27
